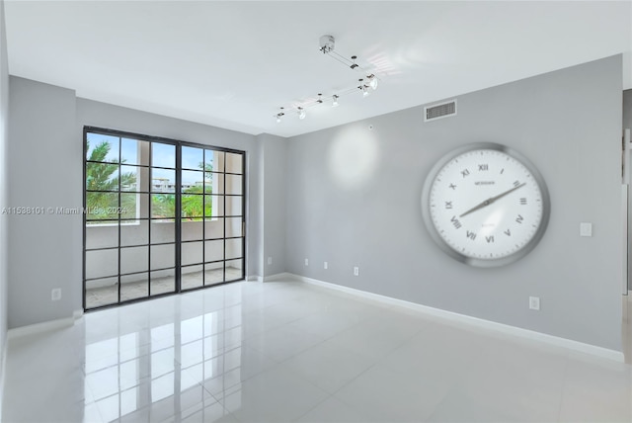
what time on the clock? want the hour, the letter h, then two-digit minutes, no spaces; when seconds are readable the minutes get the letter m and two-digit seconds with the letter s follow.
8h11
